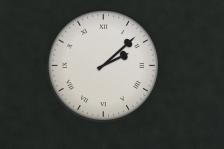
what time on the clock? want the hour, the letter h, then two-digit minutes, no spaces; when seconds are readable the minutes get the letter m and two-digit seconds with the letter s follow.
2h08
